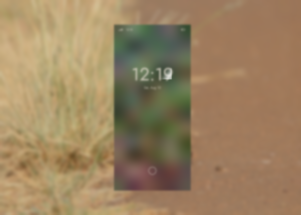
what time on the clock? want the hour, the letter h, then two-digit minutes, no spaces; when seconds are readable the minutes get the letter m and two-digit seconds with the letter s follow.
12h19
